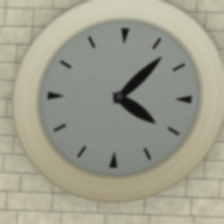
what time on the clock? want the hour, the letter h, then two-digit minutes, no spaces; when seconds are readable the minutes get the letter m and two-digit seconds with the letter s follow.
4h07
